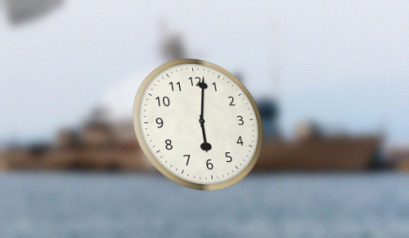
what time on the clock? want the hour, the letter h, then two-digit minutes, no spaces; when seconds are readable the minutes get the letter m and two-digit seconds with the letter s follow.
6h02
